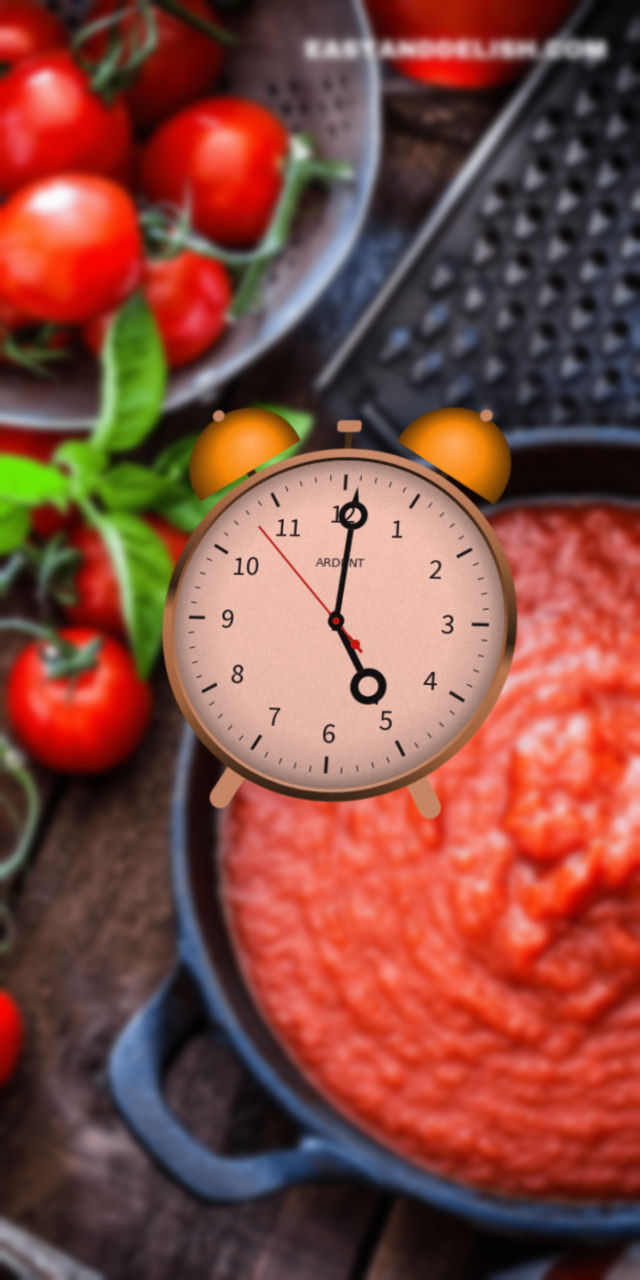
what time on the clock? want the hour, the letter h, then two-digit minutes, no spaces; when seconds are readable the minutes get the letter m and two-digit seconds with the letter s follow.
5h00m53s
